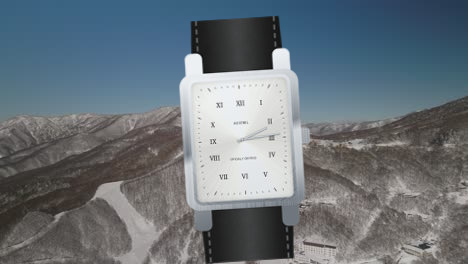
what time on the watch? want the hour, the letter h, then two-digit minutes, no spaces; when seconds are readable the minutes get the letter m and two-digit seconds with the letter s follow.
2h14
